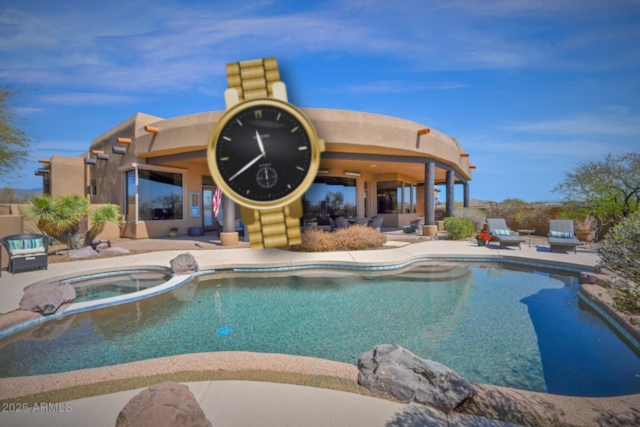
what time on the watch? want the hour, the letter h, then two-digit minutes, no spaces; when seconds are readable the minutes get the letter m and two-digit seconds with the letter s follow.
11h40
